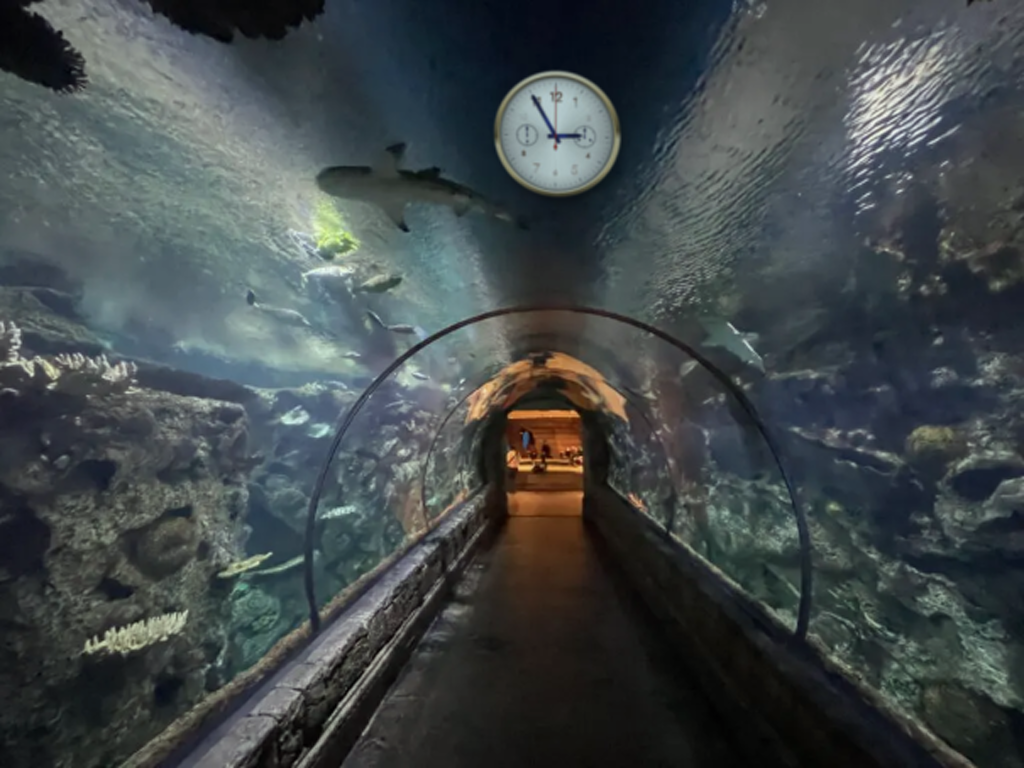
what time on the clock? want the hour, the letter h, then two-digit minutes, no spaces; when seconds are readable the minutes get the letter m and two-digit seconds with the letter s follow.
2h55
